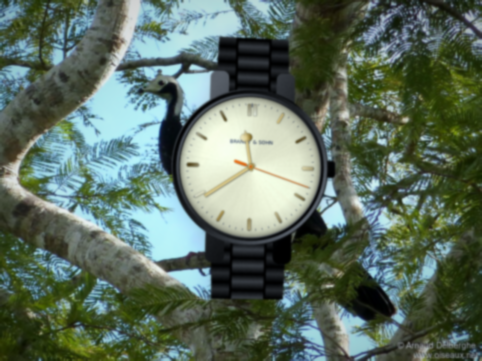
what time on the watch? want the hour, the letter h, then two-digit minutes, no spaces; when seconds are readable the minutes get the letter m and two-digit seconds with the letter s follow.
11h39m18s
